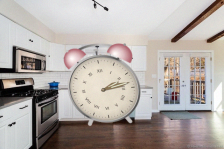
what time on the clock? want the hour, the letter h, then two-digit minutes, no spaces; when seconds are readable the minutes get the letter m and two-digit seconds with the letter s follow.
2h13
